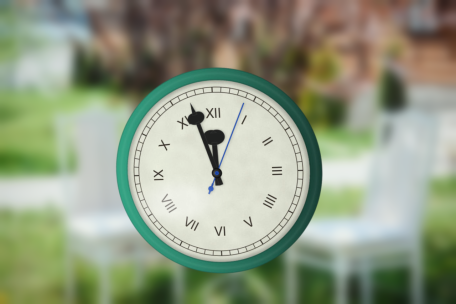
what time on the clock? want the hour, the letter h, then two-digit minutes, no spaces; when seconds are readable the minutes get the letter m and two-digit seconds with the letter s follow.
11h57m04s
